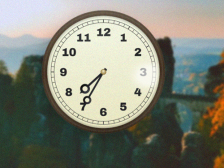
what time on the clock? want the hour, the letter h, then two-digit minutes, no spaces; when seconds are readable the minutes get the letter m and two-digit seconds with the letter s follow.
7h35
